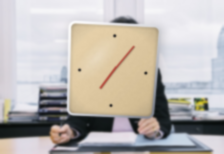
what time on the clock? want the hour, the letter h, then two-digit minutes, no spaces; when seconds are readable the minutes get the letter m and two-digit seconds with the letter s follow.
7h06
